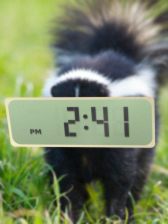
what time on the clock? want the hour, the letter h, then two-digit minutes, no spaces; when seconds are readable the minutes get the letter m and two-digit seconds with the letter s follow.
2h41
